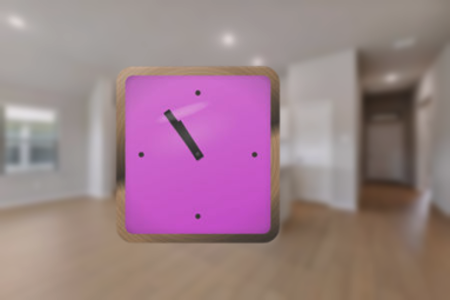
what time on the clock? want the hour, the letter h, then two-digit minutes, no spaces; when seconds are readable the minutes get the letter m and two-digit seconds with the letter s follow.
10h54
